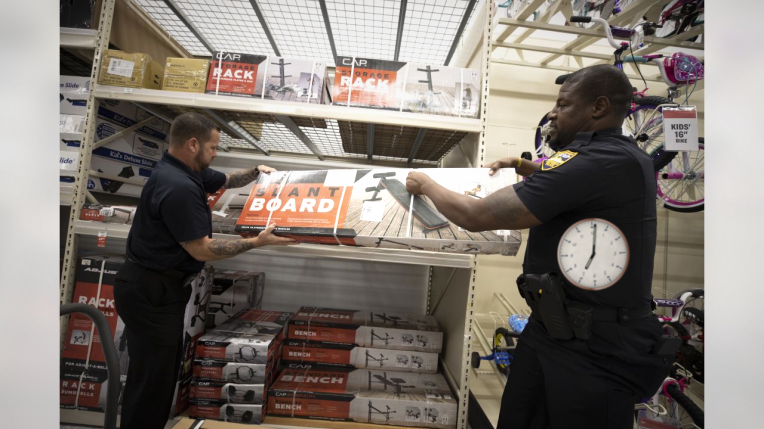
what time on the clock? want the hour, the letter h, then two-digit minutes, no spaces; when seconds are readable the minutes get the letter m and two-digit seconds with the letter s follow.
7h01
